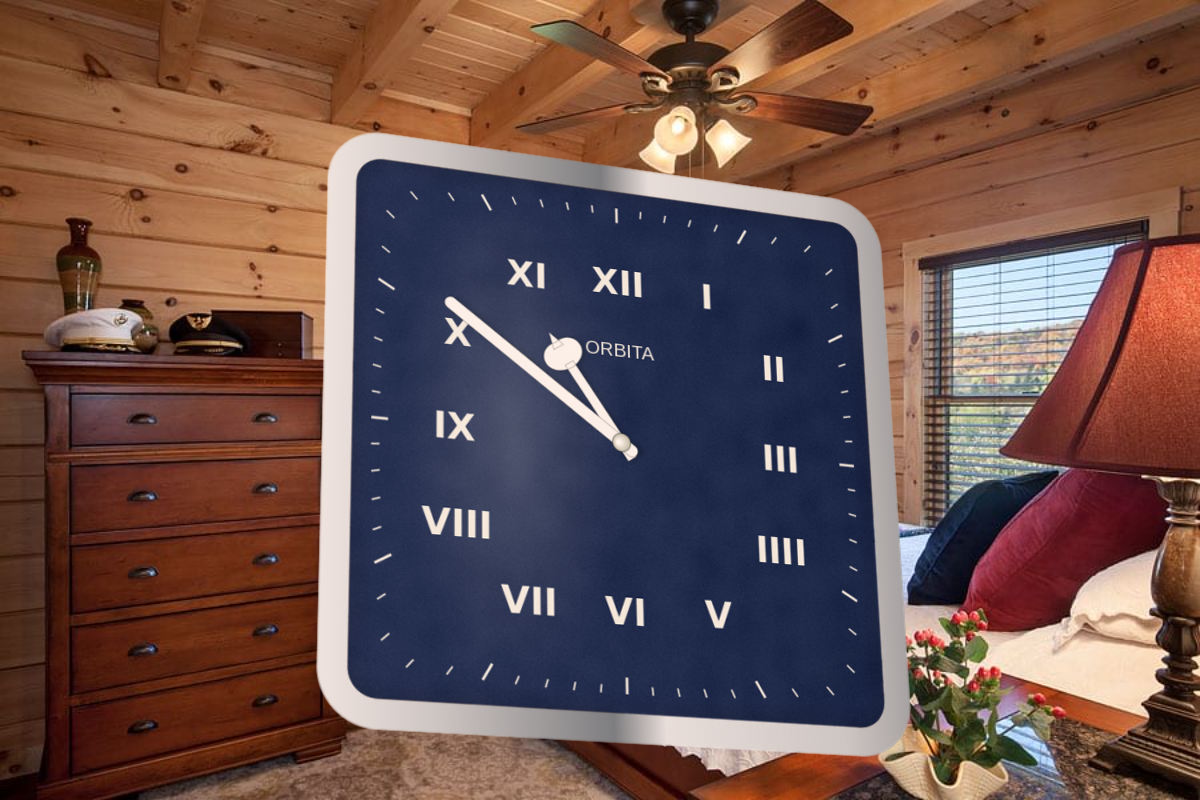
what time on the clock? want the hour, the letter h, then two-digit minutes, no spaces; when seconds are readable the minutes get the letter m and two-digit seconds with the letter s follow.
10h51
